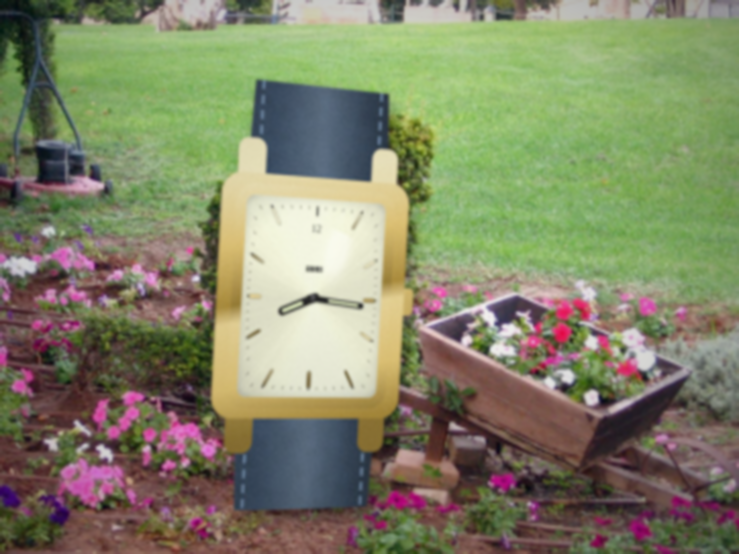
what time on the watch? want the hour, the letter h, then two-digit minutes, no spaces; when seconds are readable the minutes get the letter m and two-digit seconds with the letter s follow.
8h16
